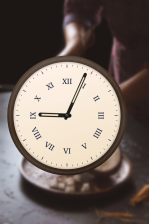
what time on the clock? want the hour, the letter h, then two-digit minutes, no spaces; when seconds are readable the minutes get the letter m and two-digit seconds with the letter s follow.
9h04
